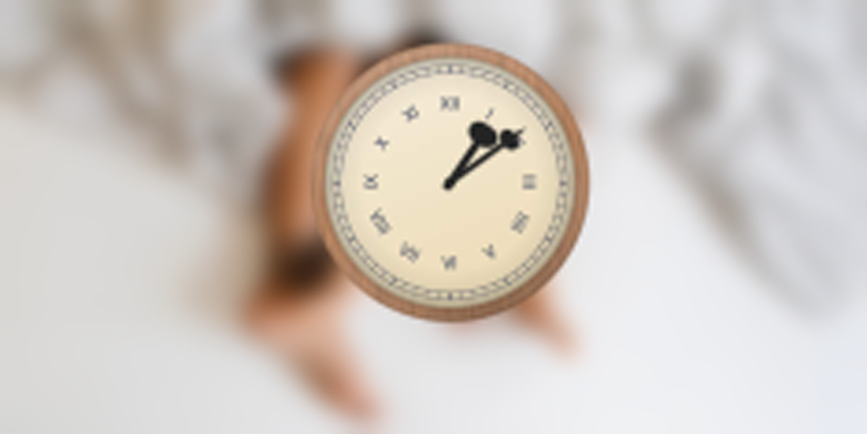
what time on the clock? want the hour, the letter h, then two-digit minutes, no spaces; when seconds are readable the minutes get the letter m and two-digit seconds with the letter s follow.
1h09
